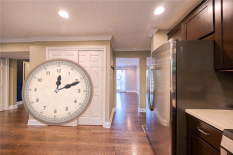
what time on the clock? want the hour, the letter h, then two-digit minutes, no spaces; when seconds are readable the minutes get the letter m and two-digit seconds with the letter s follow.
12h11
